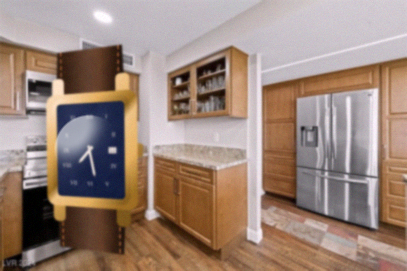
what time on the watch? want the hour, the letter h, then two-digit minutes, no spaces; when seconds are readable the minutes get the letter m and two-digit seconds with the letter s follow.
7h28
